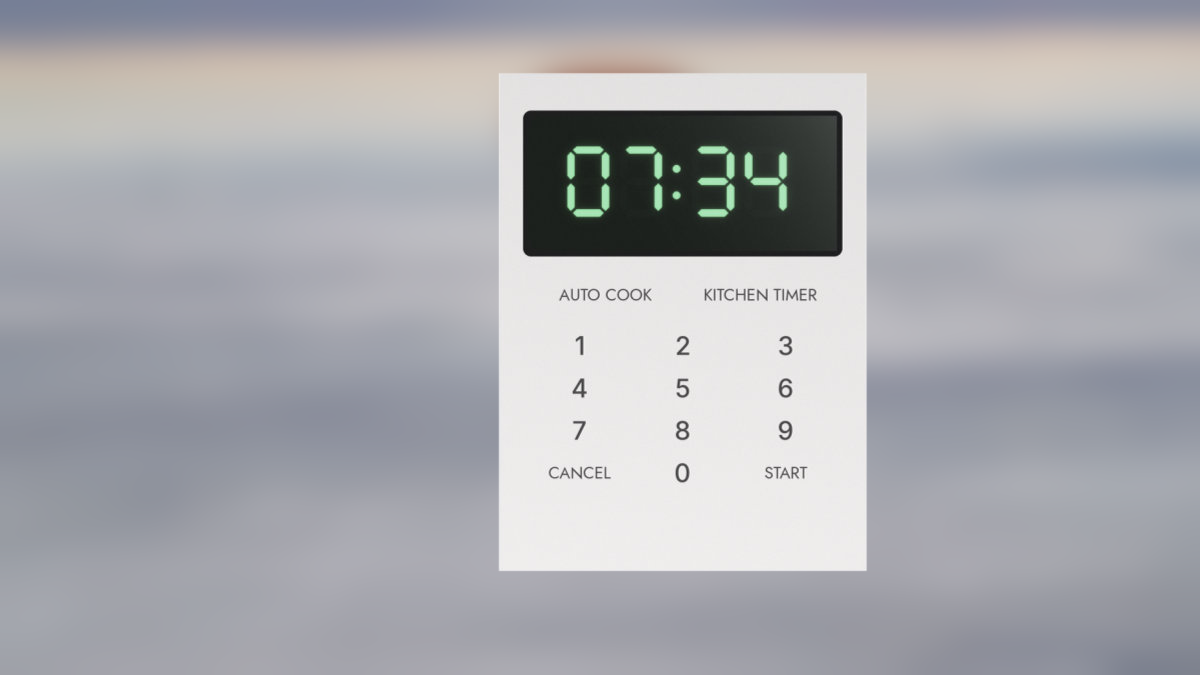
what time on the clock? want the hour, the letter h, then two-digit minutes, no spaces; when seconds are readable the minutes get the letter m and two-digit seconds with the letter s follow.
7h34
